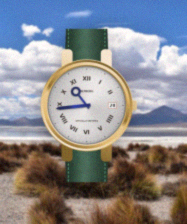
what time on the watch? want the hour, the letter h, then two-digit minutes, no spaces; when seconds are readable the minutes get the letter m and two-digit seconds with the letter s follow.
10h44
